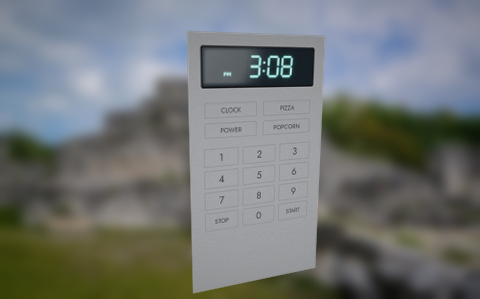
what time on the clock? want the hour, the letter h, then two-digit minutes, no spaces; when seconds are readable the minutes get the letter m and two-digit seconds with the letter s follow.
3h08
